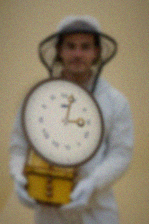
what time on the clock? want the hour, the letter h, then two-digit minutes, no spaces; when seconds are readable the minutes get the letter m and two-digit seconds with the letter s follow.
3h03
